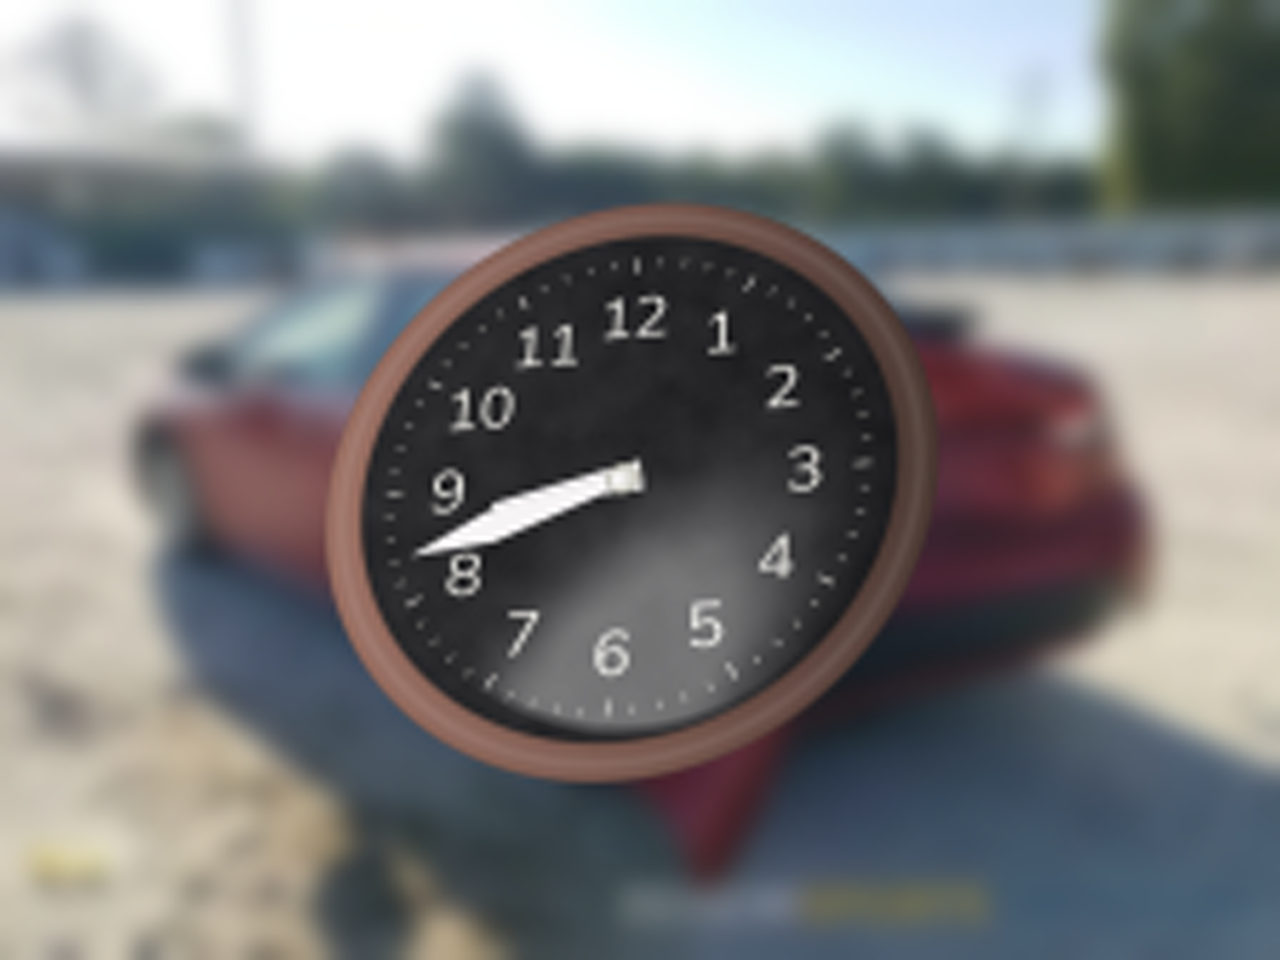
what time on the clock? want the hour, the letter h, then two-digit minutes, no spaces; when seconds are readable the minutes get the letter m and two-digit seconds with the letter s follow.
8h42
